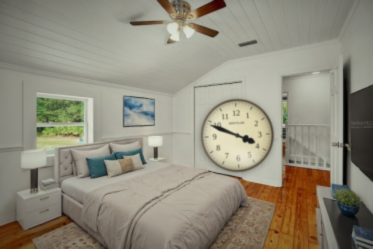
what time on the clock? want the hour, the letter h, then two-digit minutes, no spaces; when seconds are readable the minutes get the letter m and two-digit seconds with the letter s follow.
3h49
